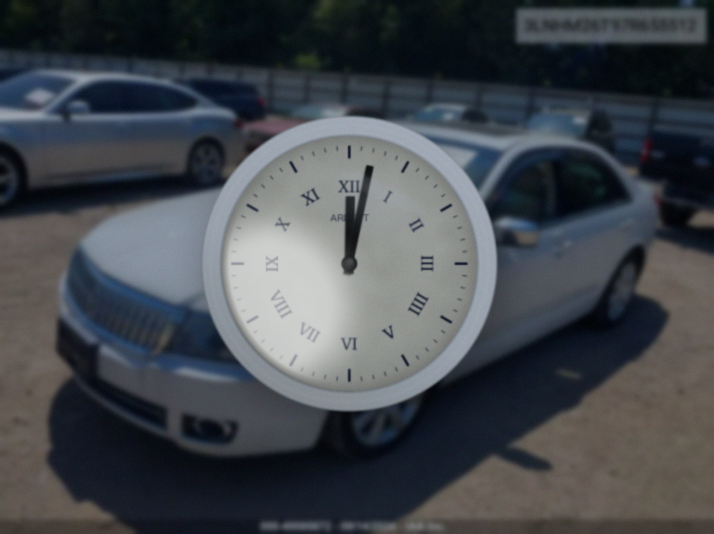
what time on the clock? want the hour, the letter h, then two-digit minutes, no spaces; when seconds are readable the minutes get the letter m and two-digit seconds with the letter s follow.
12h02
